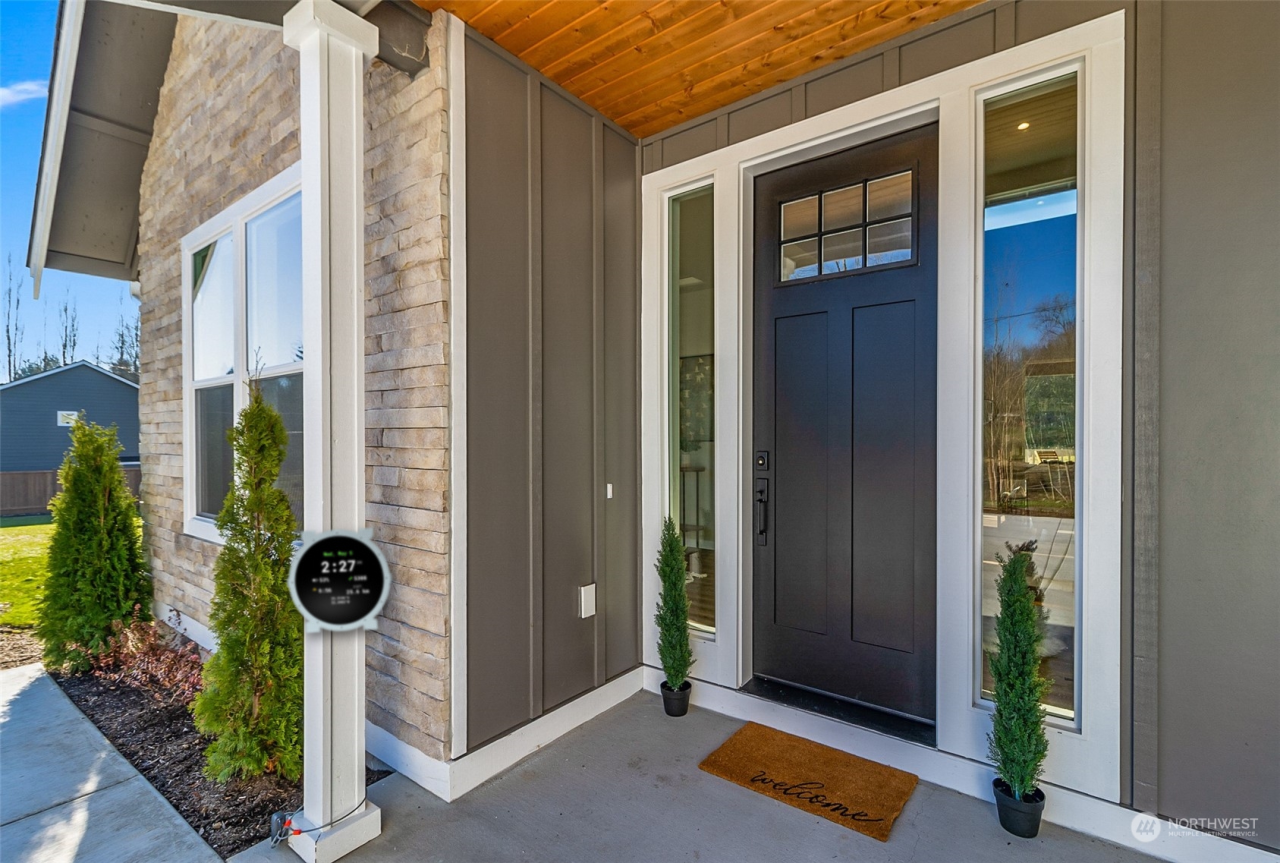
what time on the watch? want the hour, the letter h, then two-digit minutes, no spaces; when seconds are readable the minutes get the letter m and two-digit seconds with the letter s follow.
2h27
